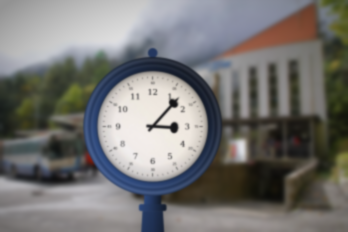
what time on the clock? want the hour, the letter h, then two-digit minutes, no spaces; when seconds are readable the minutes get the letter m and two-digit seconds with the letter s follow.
3h07
